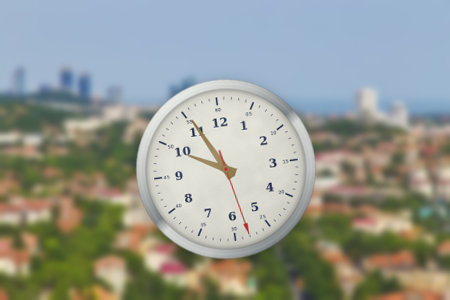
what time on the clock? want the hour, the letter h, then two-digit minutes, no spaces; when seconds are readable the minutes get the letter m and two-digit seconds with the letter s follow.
9h55m28s
